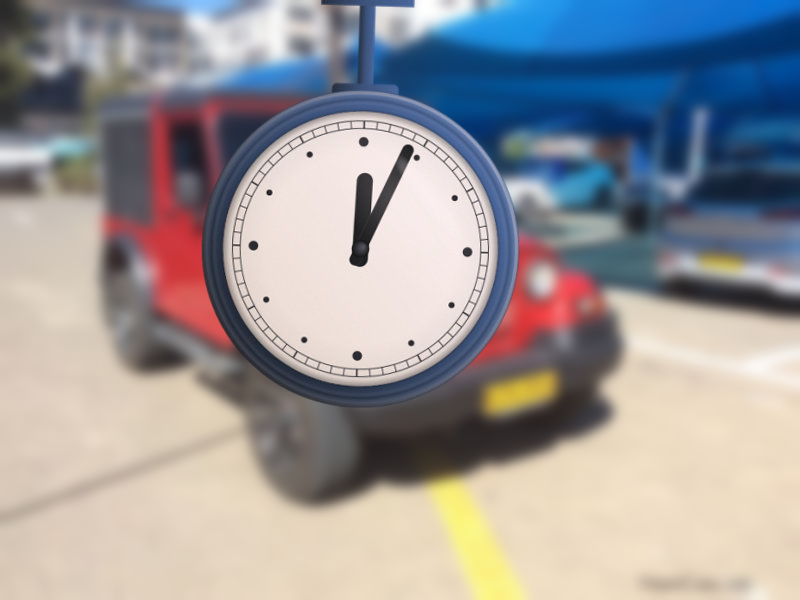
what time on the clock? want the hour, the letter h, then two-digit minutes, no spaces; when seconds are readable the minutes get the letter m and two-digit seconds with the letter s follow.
12h04
